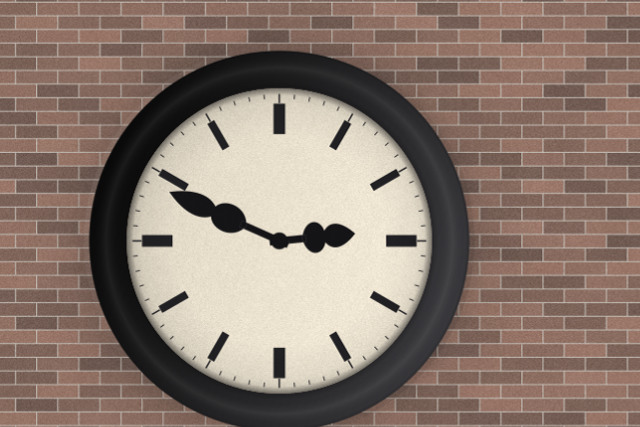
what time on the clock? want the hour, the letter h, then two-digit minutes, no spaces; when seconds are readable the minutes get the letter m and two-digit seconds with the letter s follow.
2h49
